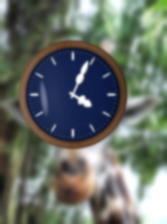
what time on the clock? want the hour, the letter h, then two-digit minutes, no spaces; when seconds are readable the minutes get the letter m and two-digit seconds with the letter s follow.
4h04
